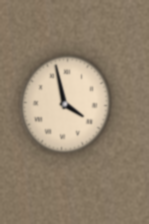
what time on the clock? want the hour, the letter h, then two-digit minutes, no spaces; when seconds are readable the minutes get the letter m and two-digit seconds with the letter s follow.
3h57
